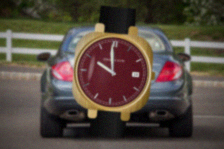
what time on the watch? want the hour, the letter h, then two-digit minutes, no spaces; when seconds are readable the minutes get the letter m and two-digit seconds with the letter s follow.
9h59
